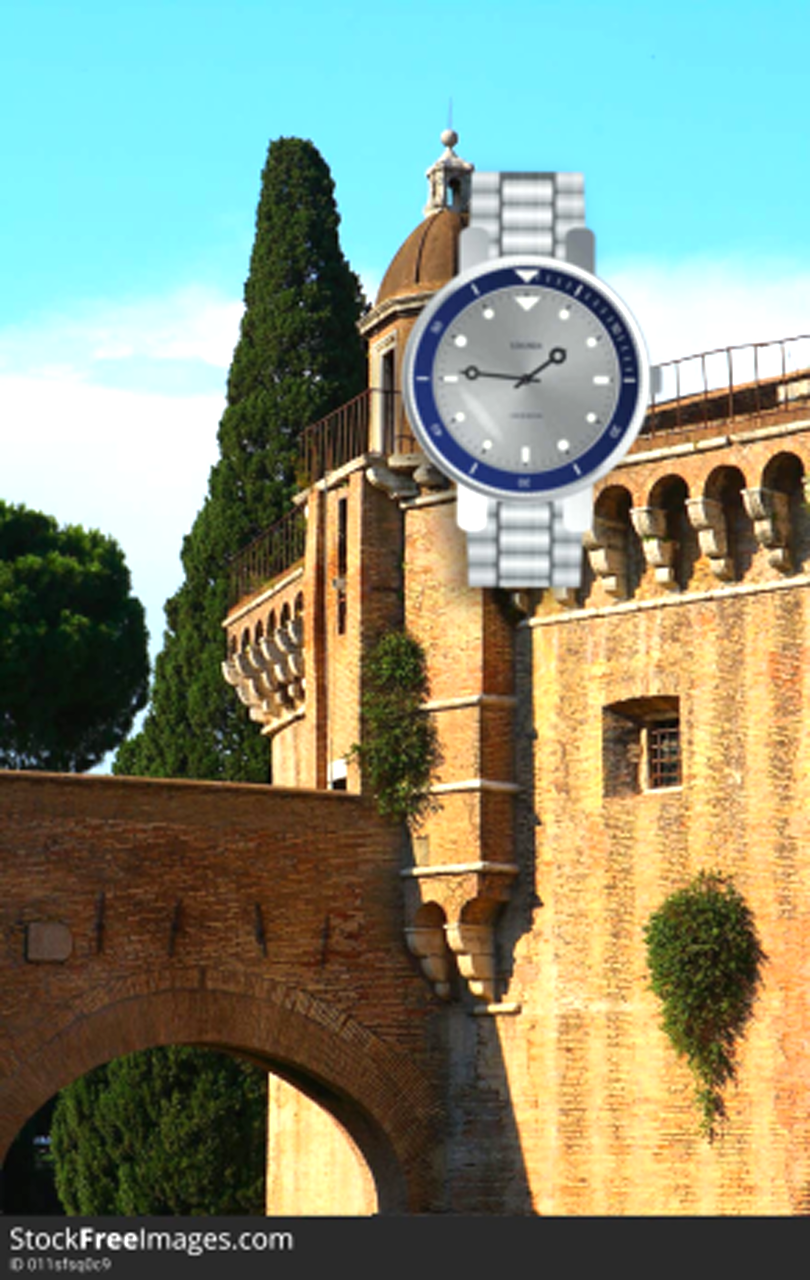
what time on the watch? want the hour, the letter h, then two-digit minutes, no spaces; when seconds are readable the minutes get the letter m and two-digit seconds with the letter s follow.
1h46
